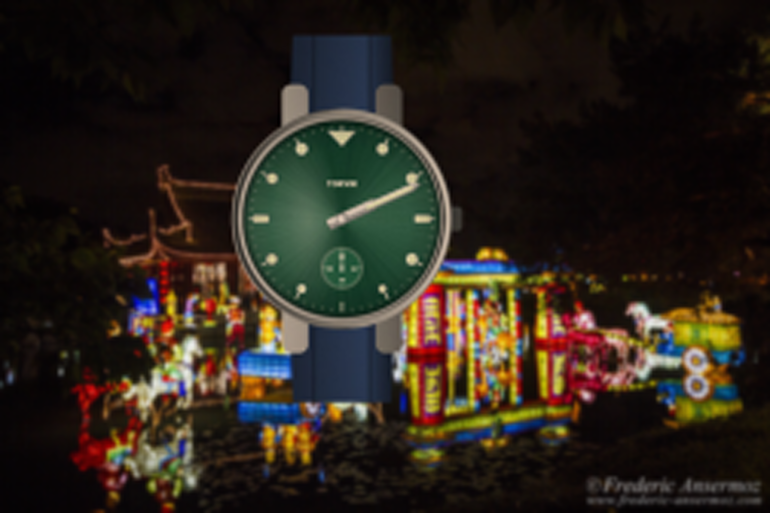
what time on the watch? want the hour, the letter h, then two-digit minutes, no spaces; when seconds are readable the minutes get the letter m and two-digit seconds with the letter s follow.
2h11
